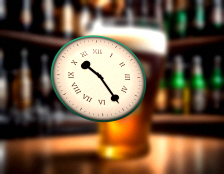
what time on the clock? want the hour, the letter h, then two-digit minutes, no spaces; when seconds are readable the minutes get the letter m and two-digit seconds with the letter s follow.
10h25
